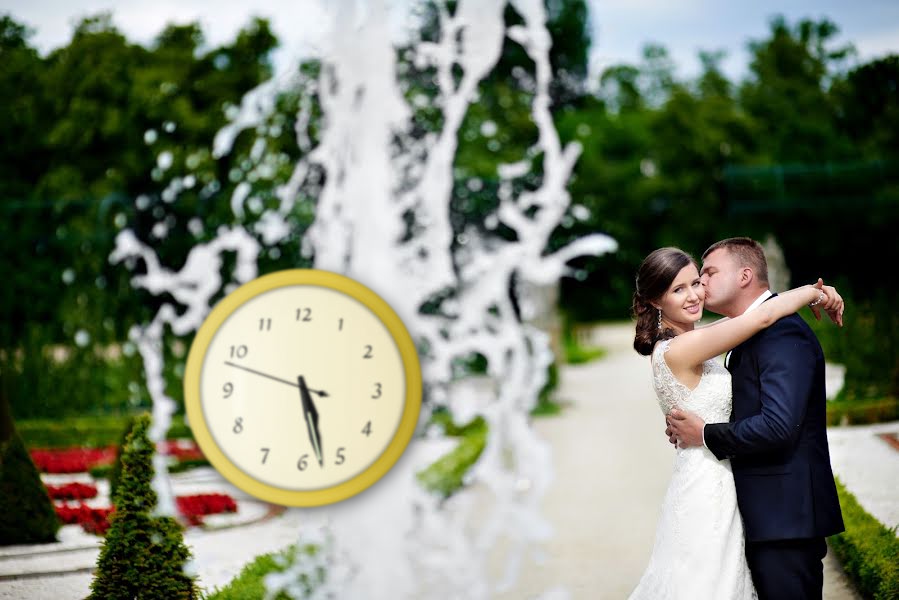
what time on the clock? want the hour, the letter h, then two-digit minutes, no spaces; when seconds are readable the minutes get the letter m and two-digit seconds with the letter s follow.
5h27m48s
